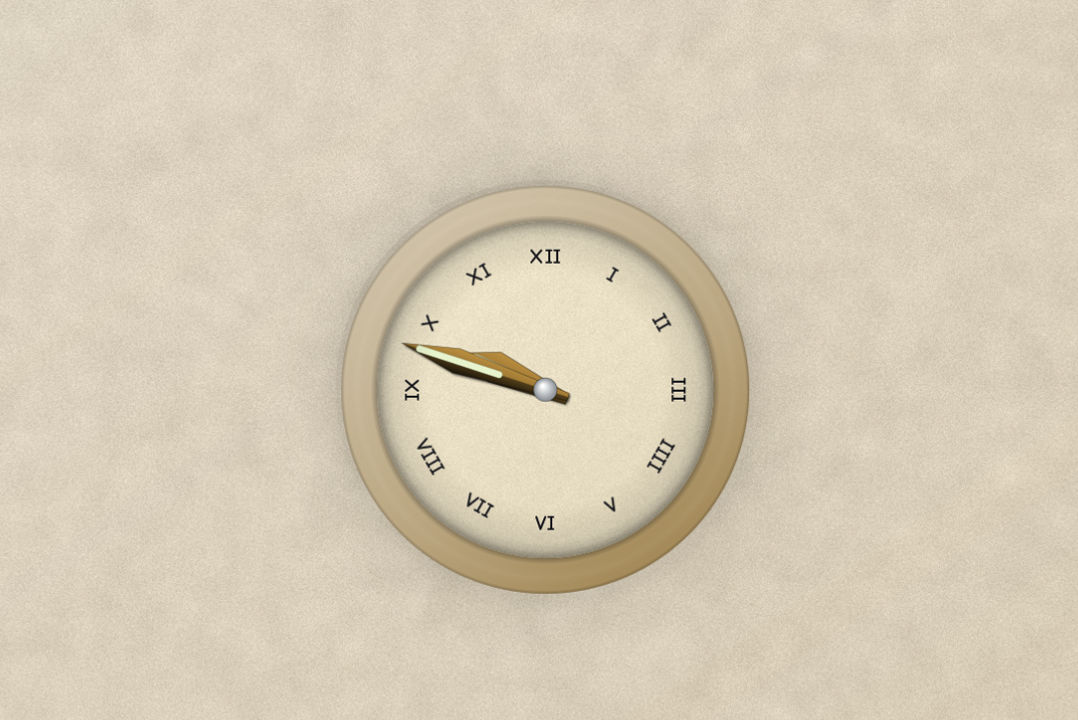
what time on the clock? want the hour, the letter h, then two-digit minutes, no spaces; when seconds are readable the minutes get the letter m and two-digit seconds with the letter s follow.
9h48
